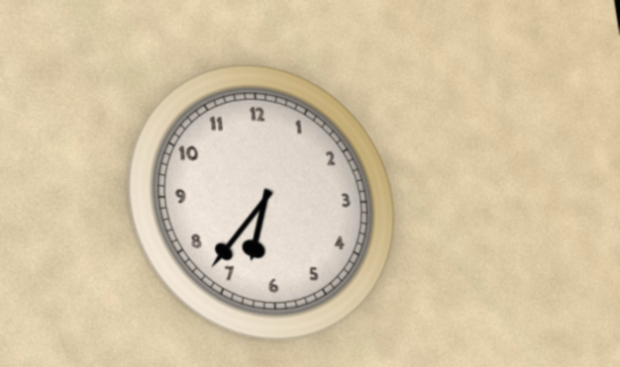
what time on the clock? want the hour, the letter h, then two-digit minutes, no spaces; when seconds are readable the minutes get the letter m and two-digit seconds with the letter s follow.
6h37
